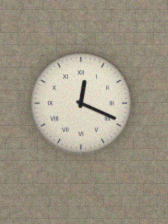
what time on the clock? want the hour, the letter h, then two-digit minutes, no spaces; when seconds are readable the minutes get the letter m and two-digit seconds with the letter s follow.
12h19
